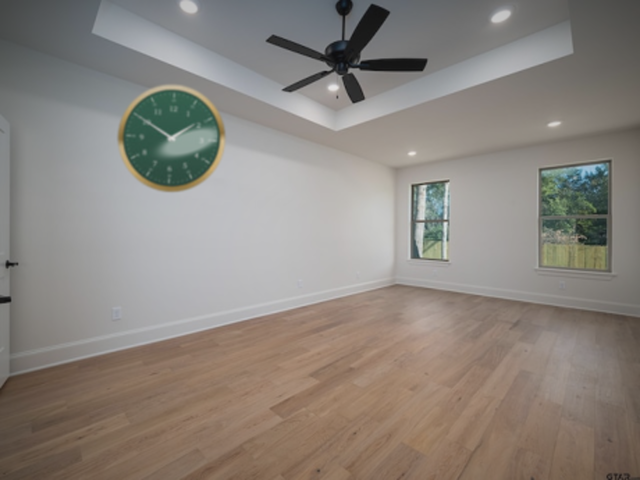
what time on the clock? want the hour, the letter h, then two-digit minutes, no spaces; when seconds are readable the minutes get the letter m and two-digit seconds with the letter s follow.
1h50
